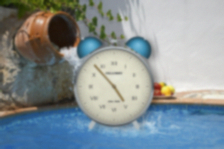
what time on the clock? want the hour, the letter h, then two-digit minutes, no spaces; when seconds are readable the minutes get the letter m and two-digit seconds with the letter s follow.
4h53
